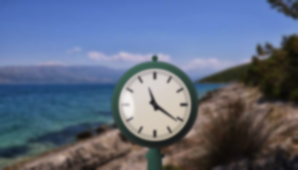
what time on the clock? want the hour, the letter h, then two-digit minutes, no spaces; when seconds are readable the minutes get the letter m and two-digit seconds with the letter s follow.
11h21
